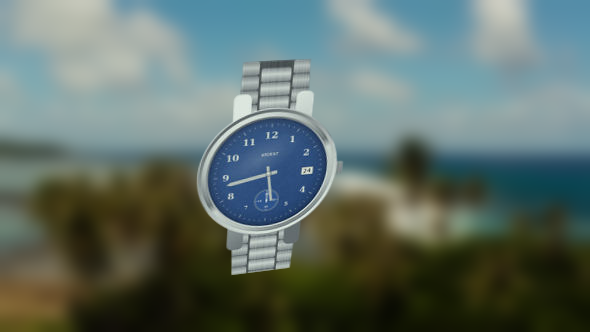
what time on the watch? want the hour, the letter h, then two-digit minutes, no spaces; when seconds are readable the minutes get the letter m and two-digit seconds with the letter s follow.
5h43
